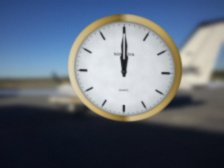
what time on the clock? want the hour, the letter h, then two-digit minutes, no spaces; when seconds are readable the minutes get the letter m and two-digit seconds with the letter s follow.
12h00
